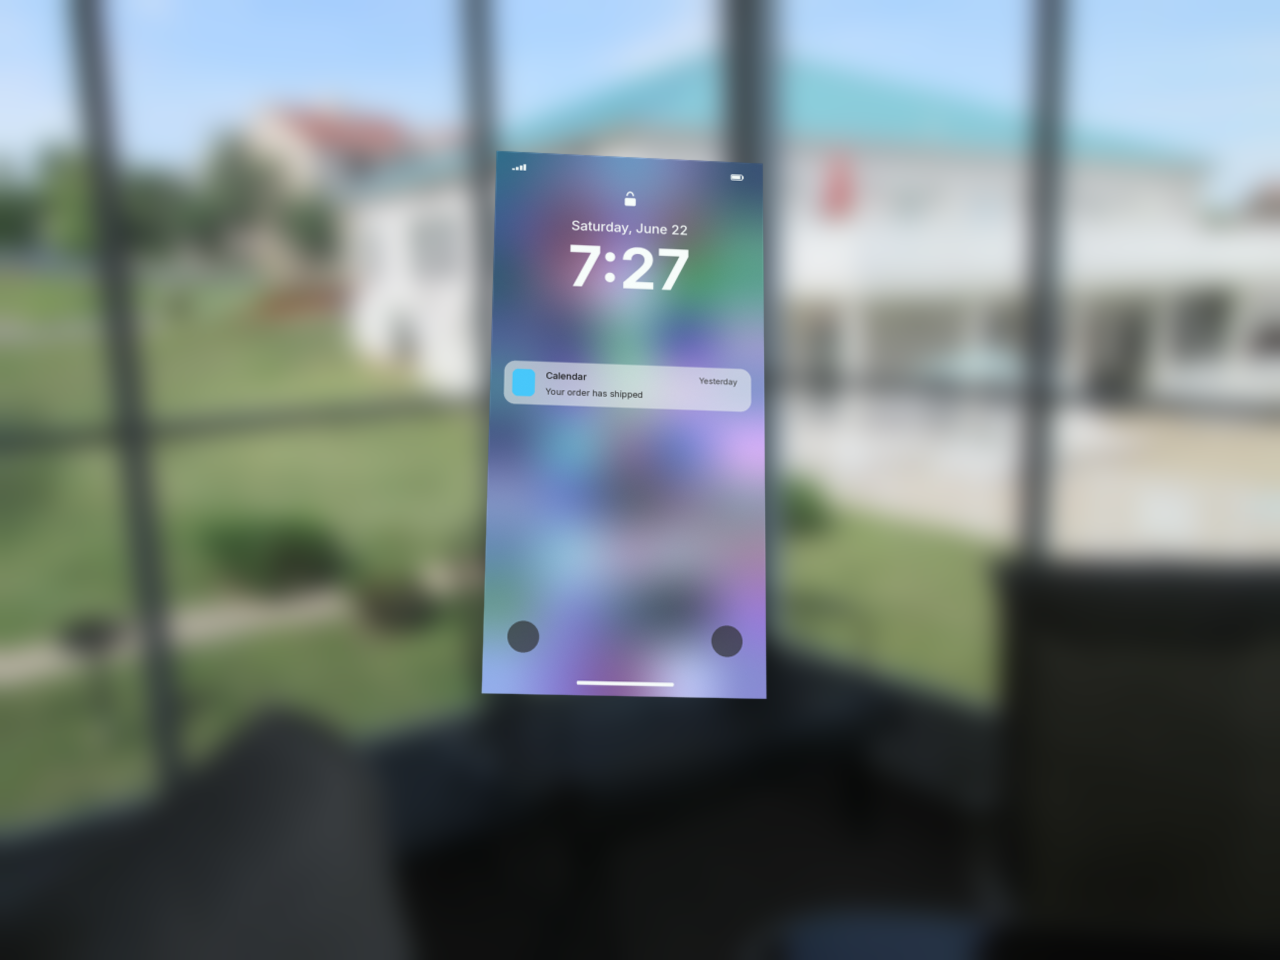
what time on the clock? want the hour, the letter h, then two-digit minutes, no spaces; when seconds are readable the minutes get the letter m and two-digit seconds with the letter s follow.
7h27
